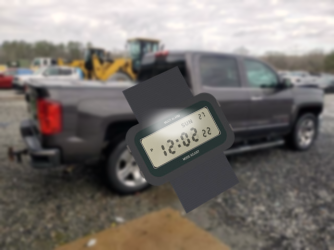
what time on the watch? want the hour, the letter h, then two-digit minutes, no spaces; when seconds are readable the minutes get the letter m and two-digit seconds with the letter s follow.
12h02m22s
